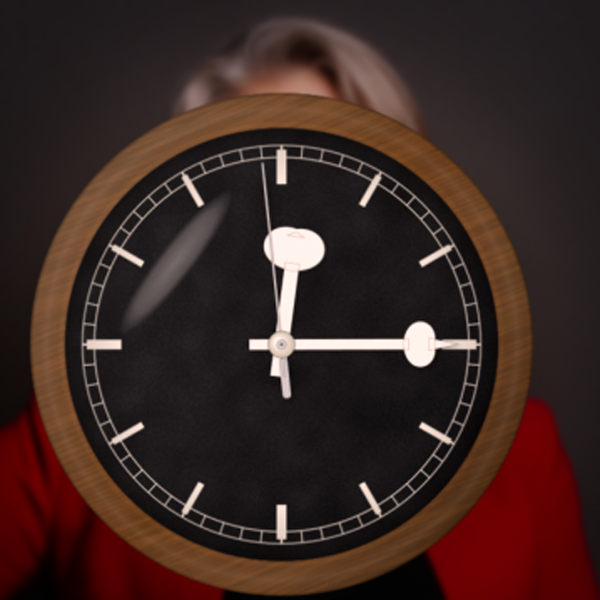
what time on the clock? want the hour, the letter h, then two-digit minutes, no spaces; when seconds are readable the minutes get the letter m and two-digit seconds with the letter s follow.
12h14m59s
